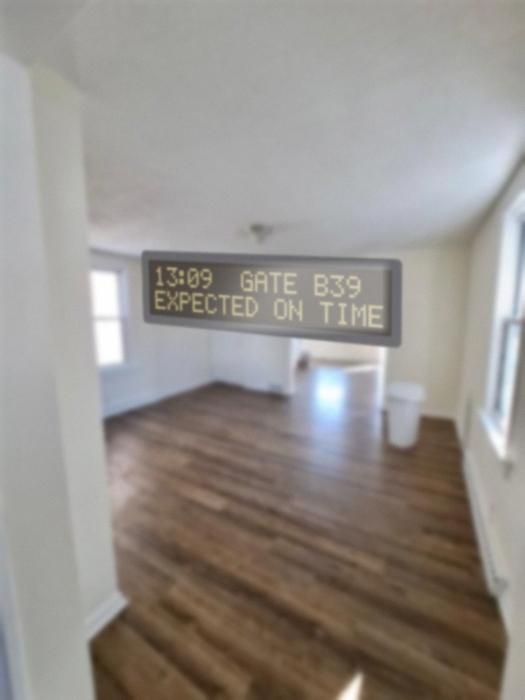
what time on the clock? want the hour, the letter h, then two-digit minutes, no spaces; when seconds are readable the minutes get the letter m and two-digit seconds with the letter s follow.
13h09
